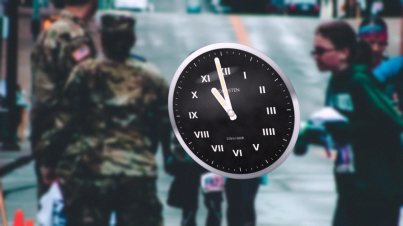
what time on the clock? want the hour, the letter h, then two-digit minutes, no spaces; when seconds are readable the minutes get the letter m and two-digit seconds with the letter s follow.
10h59
